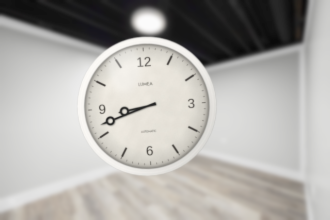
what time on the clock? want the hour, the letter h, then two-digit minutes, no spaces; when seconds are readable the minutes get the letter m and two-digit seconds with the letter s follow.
8h42
